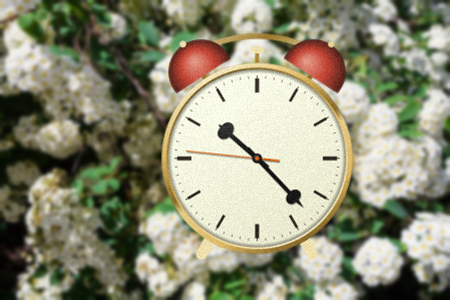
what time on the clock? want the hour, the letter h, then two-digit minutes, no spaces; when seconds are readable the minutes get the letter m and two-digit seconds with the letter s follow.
10h22m46s
